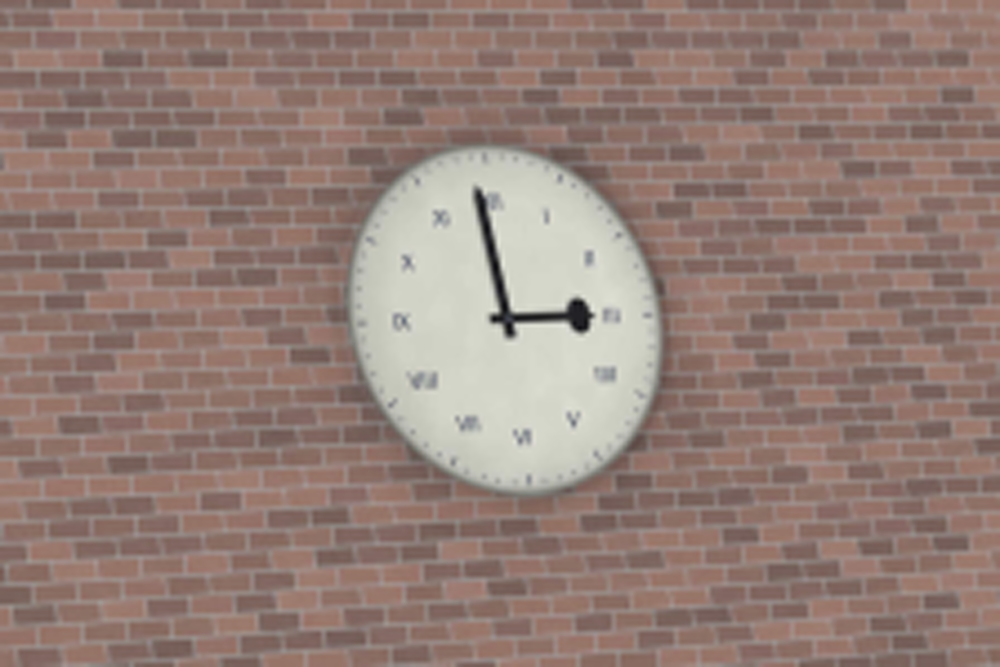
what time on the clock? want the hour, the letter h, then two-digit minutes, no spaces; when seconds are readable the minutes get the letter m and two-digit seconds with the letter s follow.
2h59
